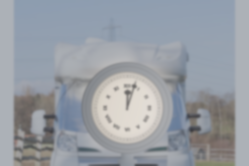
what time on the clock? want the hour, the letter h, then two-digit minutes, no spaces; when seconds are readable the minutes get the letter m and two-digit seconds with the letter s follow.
12h03
